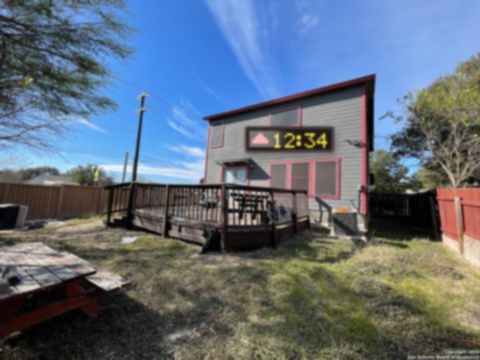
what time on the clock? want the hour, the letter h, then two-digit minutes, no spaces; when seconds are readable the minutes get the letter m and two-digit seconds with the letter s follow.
12h34
